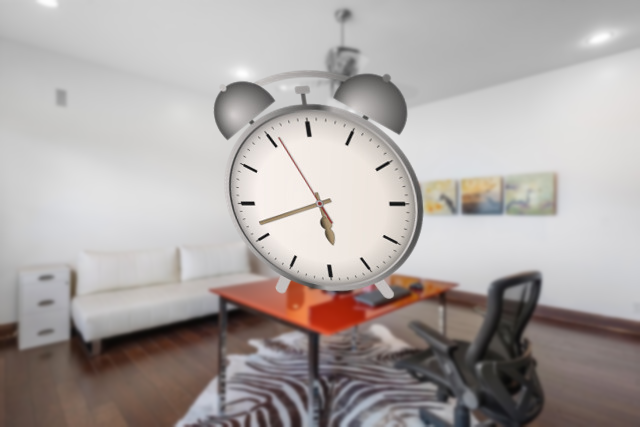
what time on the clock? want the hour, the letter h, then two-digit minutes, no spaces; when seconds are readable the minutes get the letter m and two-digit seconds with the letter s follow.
5h41m56s
